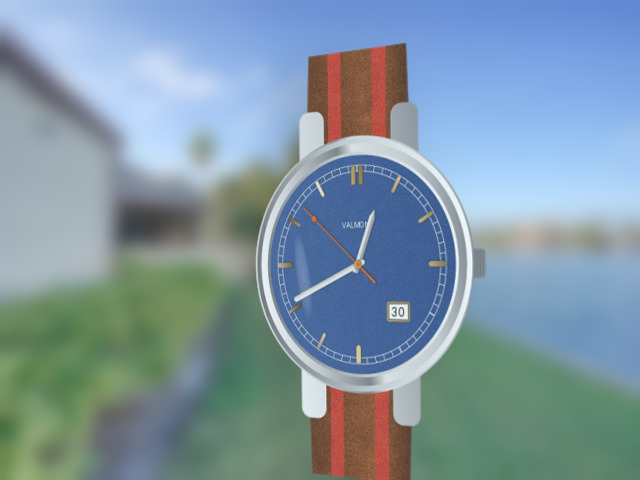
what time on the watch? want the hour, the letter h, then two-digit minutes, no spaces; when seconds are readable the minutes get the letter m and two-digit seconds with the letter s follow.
12h40m52s
